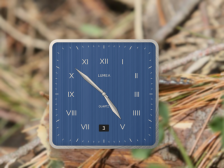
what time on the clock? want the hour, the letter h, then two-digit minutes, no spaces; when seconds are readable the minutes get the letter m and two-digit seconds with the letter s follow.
4h52
